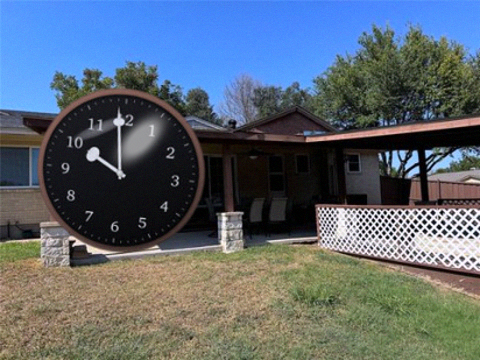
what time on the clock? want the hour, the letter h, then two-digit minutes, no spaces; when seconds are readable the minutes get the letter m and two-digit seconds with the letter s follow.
9h59
